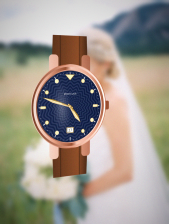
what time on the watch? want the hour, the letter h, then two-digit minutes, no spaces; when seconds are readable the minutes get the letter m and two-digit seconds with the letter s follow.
4h48
